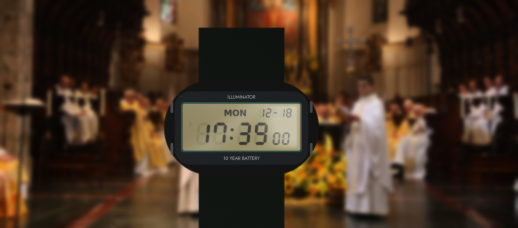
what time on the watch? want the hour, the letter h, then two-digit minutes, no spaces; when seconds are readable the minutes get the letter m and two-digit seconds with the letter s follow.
17h39m00s
